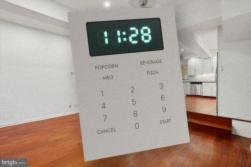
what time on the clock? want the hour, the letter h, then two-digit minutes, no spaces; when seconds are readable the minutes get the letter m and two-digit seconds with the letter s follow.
11h28
